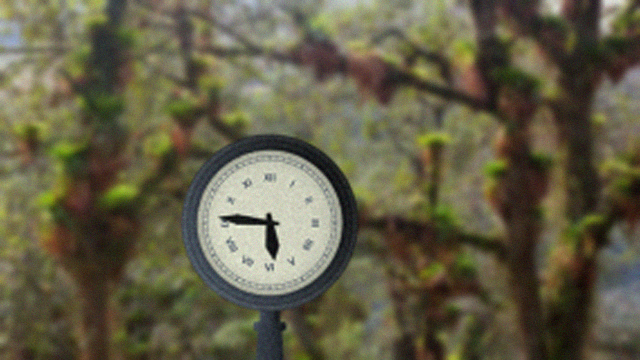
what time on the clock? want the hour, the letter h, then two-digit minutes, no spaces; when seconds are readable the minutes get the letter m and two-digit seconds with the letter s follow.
5h46
